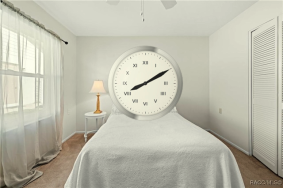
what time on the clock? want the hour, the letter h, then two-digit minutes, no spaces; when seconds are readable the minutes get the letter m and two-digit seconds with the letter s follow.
8h10
